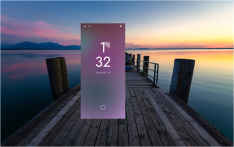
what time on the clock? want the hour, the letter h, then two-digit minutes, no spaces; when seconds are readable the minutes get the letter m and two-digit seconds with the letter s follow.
1h32
